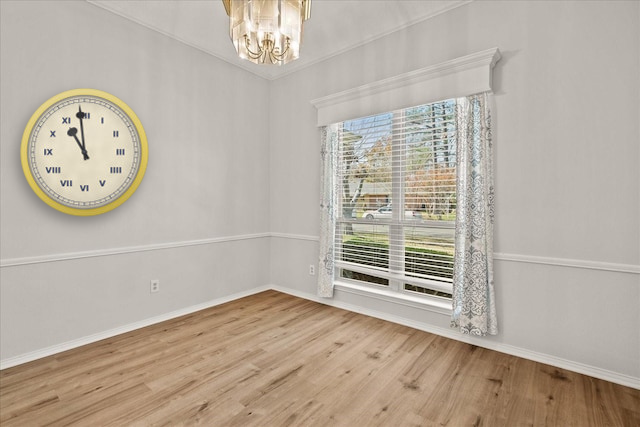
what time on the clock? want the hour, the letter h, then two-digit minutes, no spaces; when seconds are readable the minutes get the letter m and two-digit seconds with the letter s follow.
10h59
